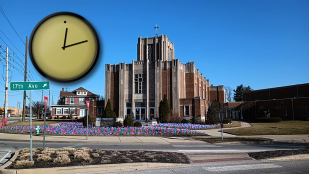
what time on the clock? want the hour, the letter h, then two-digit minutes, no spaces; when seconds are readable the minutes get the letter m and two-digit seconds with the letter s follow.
12h12
